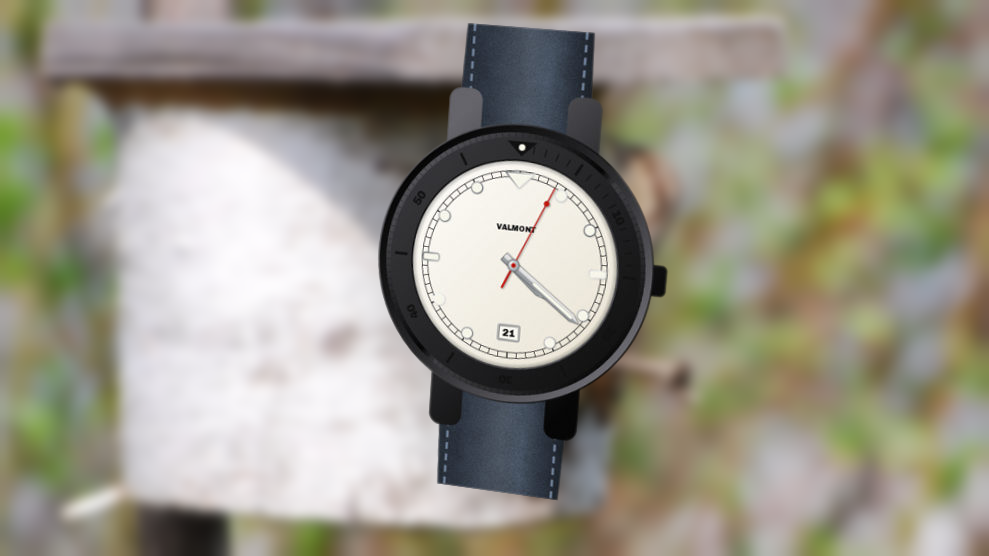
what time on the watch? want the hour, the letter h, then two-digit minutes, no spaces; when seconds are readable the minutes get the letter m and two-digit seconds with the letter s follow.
4h21m04s
